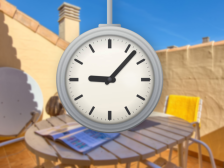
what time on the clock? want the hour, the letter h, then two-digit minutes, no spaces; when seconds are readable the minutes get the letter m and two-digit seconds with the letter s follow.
9h07
